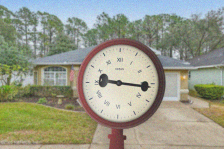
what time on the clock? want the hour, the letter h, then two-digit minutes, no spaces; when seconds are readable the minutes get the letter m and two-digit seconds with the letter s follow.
9h16
